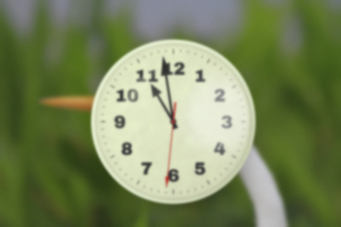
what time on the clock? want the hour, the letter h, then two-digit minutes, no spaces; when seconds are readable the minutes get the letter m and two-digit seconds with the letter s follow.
10h58m31s
